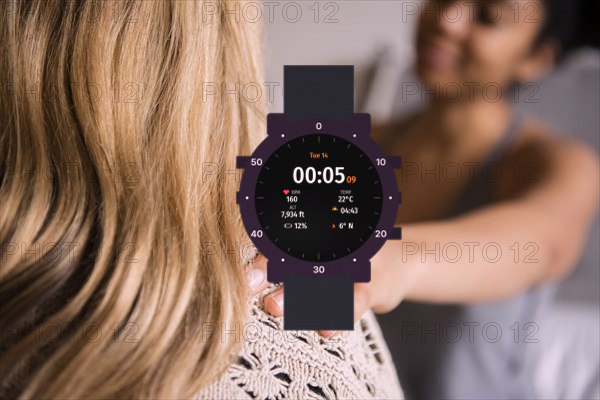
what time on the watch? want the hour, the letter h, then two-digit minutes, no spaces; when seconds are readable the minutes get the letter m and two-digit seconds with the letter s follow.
0h05m09s
